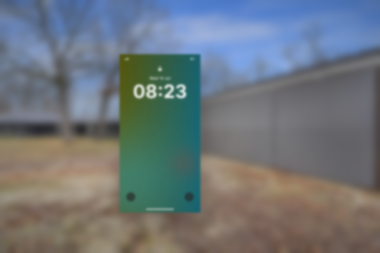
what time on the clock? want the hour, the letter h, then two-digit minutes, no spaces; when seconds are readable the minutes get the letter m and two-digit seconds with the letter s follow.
8h23
